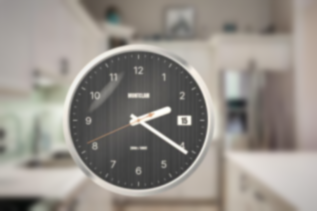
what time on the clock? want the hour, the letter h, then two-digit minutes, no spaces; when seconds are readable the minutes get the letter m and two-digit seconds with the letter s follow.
2h20m41s
